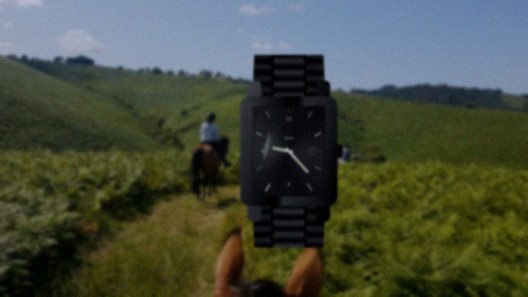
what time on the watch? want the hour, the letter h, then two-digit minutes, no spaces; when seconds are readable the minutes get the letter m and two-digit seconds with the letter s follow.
9h23
